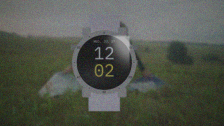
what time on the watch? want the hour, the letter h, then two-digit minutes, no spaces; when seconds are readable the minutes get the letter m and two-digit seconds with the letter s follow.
12h02
